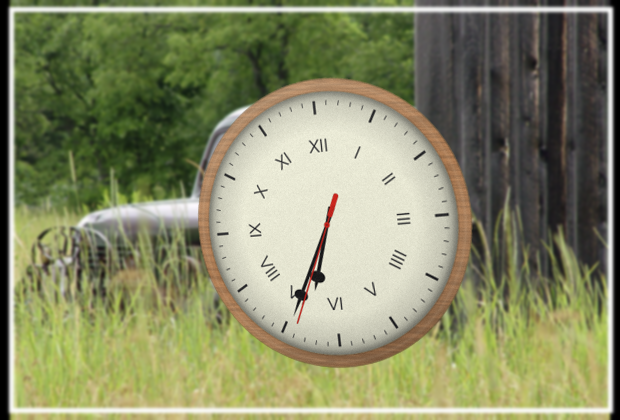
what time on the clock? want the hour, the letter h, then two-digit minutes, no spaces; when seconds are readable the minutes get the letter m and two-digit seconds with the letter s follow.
6h34m34s
